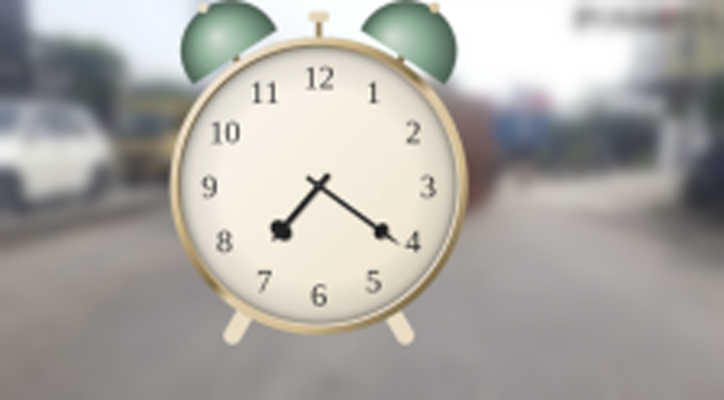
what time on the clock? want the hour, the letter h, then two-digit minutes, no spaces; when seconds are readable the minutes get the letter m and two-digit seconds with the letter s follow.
7h21
